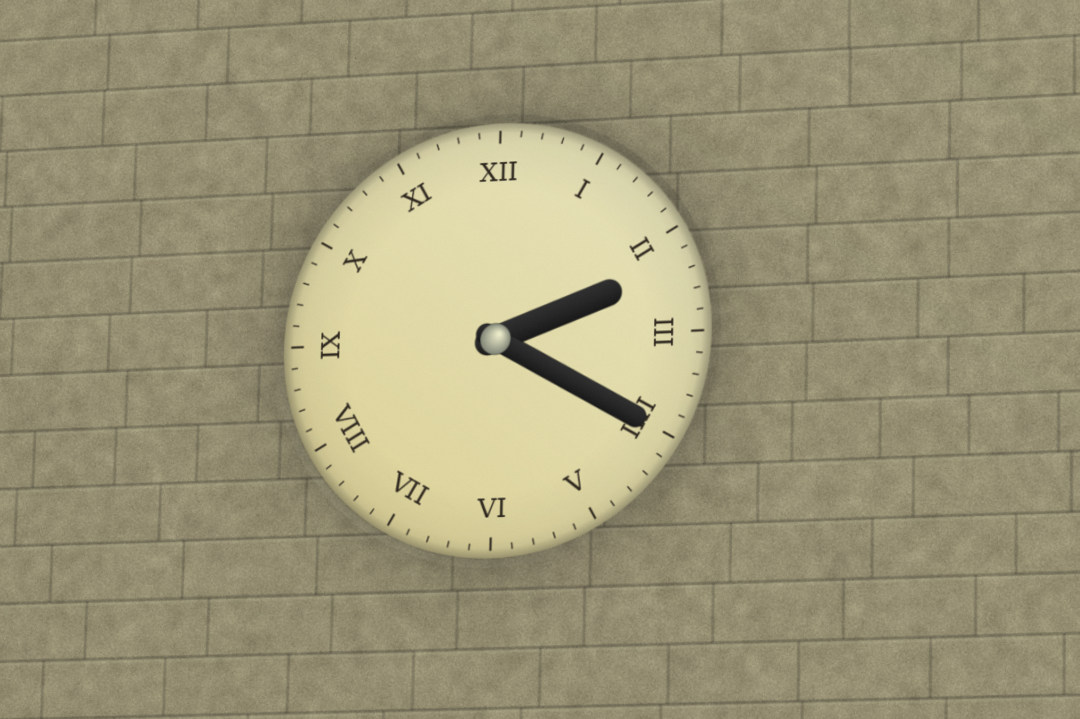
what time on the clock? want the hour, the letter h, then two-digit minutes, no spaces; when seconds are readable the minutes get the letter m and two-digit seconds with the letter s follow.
2h20
